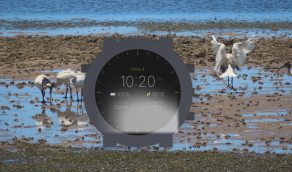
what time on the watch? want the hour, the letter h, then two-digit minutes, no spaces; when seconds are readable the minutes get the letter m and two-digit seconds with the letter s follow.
10h20
